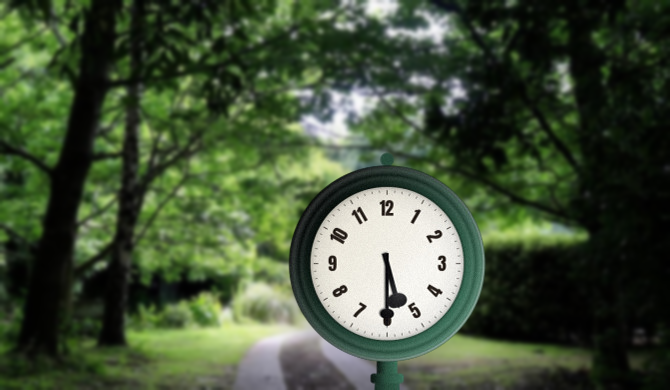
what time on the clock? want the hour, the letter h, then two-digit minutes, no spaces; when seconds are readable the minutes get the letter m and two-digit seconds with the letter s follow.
5h30
